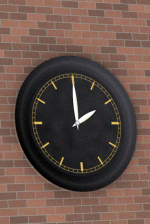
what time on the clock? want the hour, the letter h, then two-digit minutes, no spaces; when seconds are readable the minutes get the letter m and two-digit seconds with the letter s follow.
2h00
